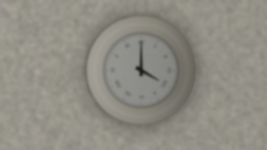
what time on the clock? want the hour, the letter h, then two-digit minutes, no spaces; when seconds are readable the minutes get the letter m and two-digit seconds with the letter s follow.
4h00
